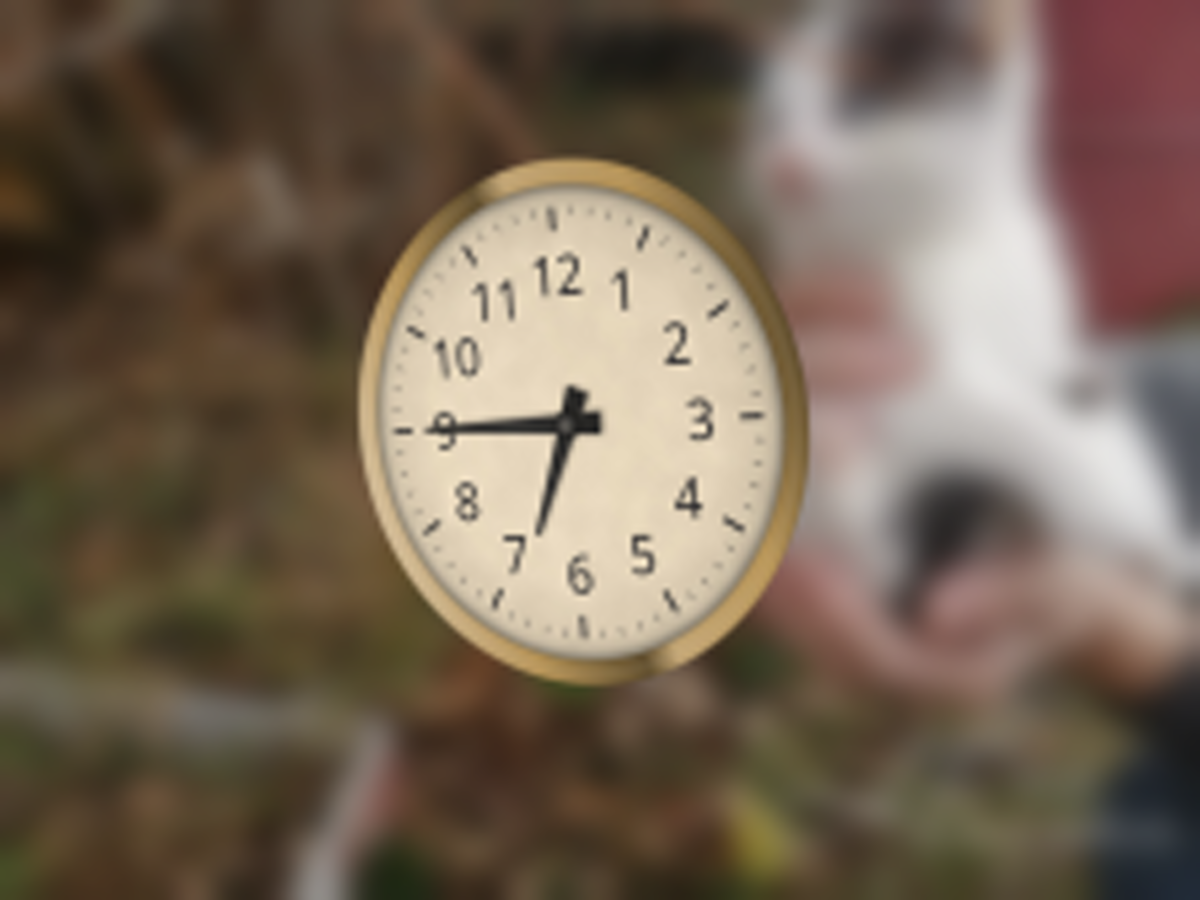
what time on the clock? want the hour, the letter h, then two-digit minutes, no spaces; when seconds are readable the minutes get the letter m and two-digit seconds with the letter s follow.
6h45
